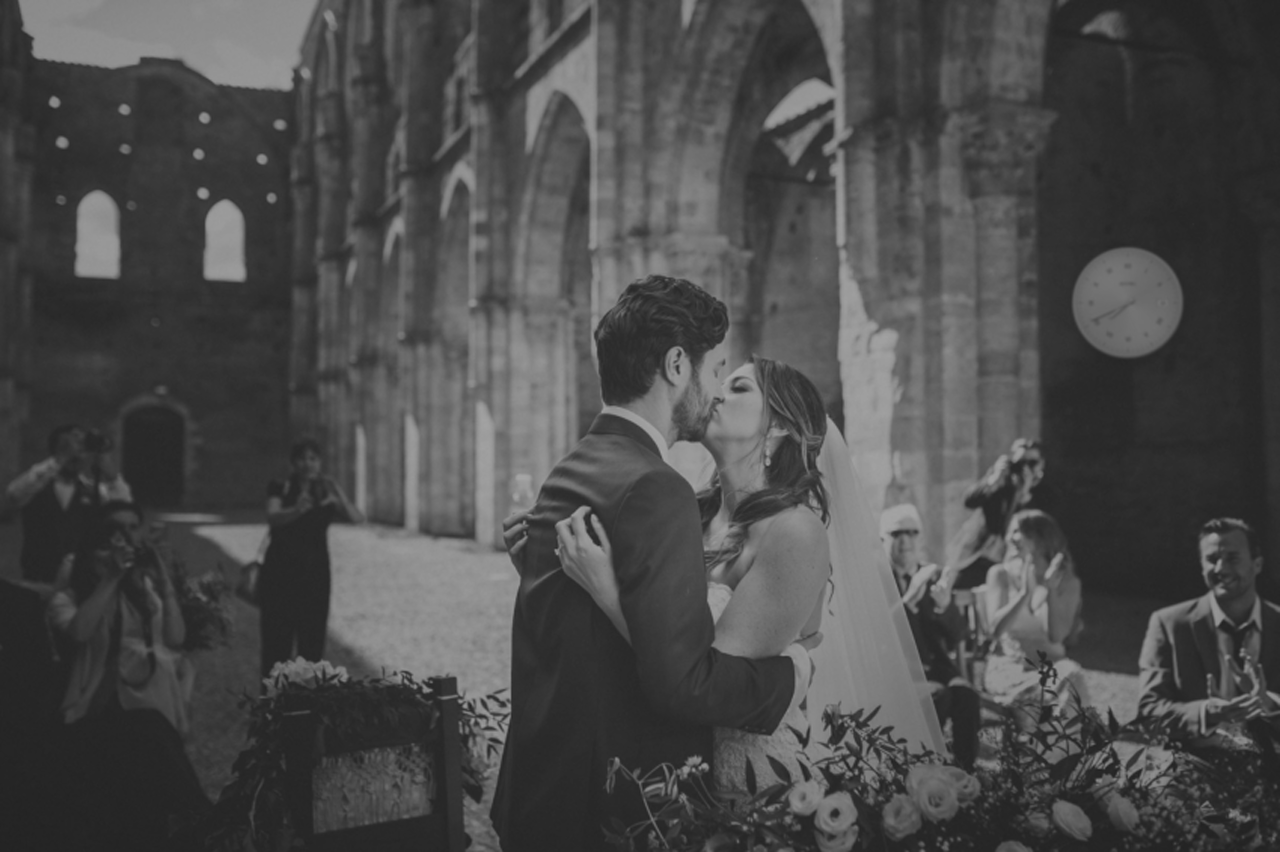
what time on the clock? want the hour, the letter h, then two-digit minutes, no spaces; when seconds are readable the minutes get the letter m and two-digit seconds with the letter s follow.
7h41
